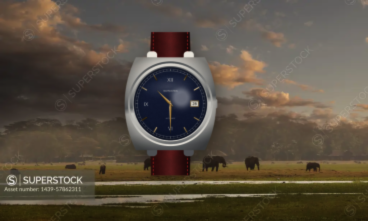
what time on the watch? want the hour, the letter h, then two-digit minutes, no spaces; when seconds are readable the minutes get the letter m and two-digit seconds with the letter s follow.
10h30
